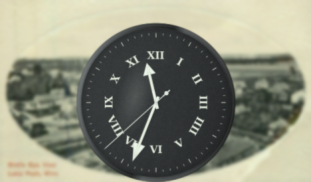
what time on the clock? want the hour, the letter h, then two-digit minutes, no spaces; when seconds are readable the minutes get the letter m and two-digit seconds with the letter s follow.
11h33m38s
